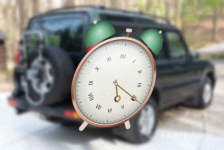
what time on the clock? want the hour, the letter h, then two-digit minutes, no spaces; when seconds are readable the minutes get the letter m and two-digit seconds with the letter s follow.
5h20
